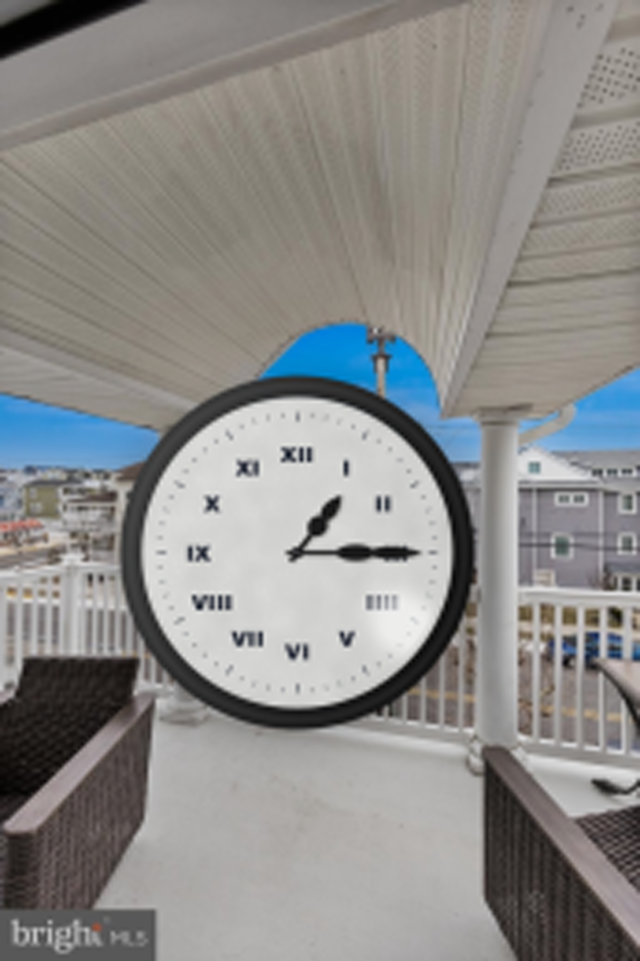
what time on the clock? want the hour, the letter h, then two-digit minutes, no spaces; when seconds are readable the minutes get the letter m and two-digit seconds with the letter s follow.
1h15
